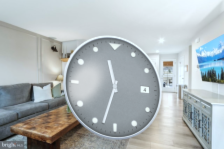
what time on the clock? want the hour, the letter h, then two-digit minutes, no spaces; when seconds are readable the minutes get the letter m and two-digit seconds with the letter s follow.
11h33
